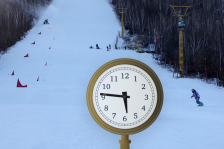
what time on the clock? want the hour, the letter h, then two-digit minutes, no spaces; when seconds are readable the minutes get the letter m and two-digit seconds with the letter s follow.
5h46
